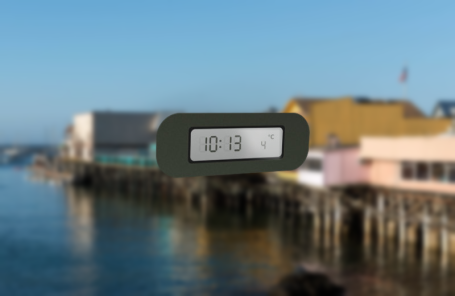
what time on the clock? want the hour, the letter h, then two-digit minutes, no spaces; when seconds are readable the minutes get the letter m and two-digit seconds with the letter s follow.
10h13
